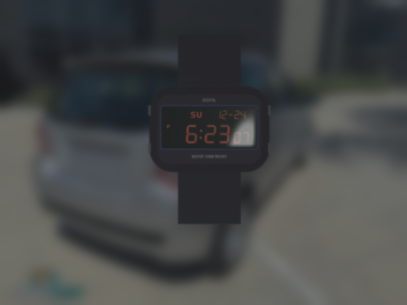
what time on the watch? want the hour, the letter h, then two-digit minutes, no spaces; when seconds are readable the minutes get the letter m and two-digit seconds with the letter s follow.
6h23m07s
